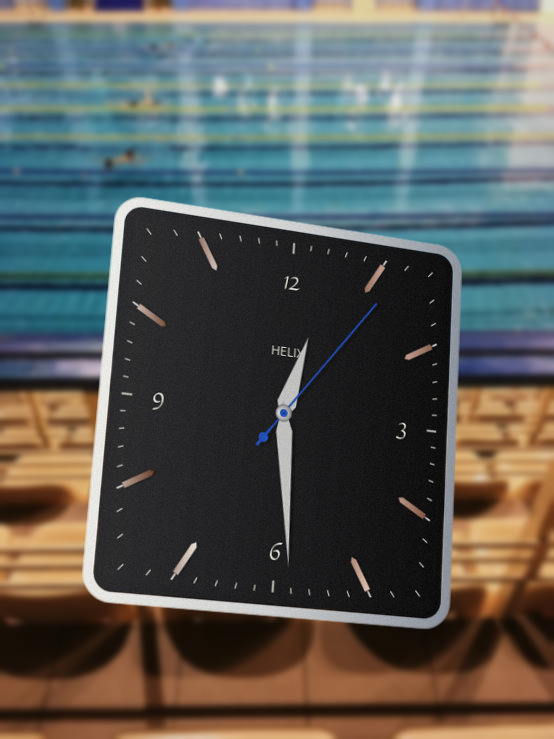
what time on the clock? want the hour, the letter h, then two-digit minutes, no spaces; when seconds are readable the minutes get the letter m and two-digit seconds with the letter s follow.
12h29m06s
